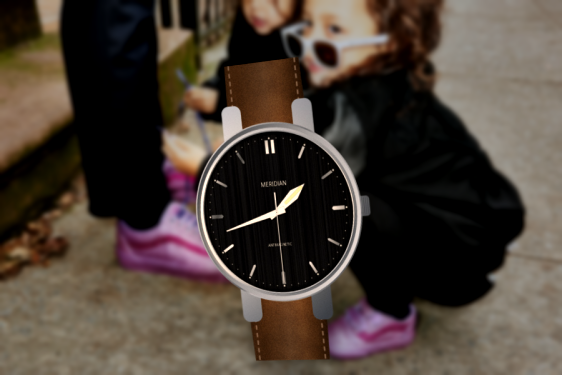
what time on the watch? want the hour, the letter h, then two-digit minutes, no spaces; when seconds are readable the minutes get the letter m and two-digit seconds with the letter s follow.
1h42m30s
